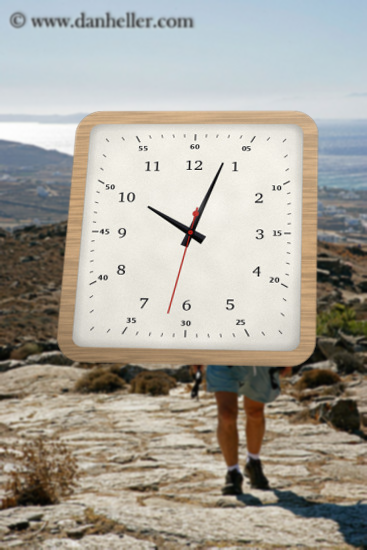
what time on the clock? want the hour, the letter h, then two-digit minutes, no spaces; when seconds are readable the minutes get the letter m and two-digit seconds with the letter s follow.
10h03m32s
